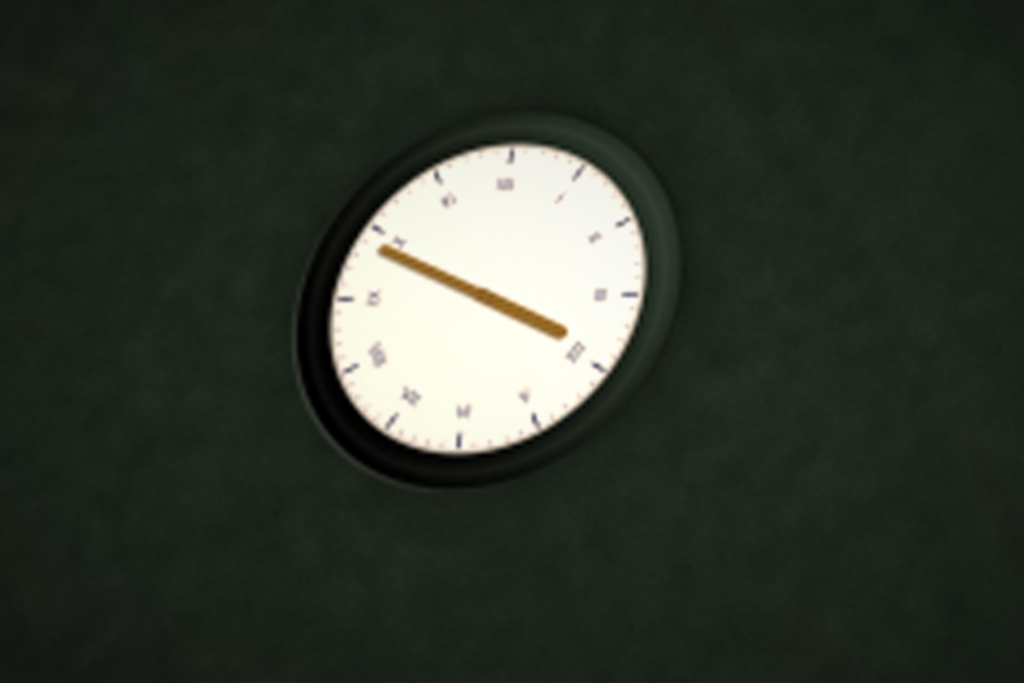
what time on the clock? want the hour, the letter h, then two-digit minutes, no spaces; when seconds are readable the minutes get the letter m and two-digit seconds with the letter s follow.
3h49
